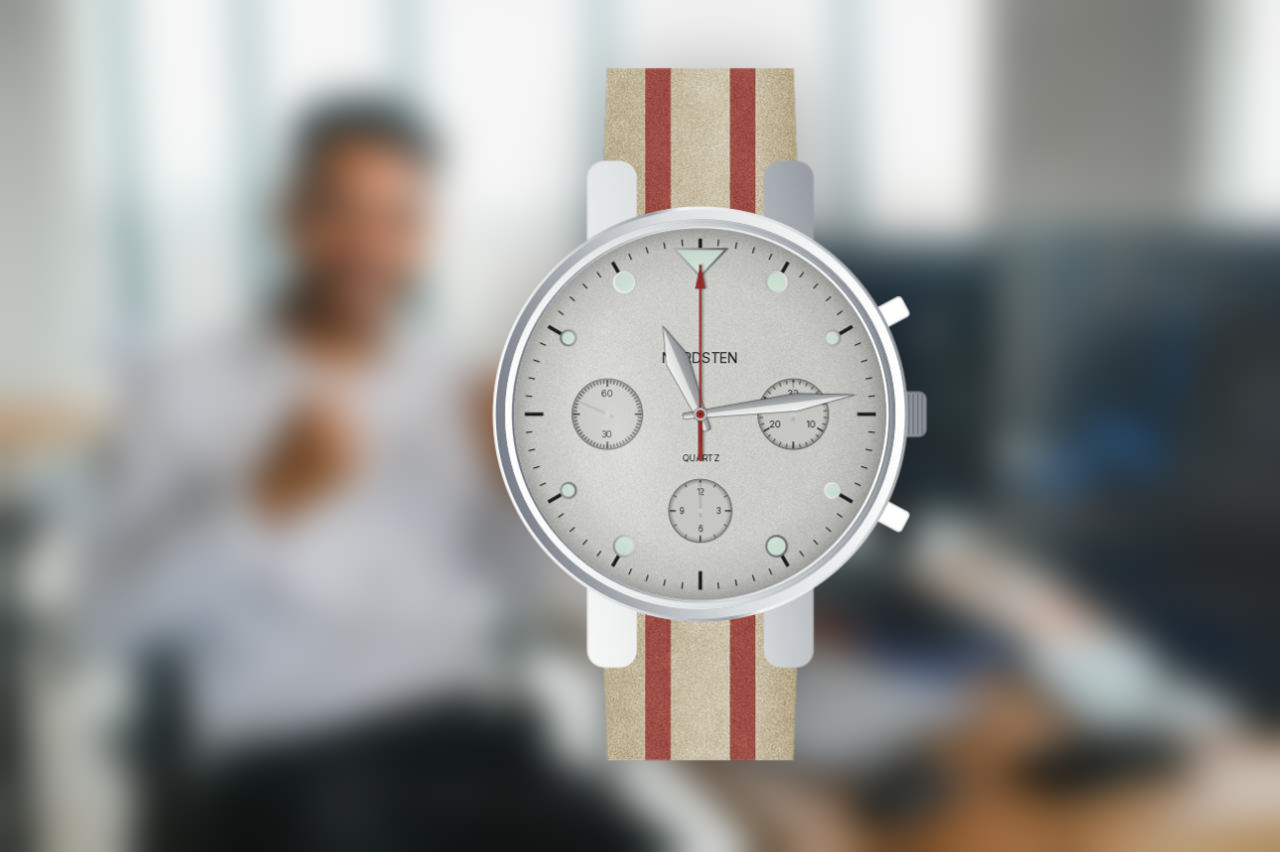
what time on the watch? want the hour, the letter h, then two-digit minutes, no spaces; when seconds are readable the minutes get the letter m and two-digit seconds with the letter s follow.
11h13m49s
